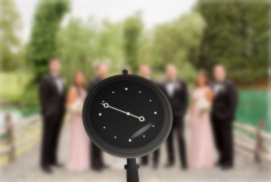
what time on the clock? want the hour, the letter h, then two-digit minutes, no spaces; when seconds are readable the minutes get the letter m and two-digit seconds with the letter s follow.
3h49
